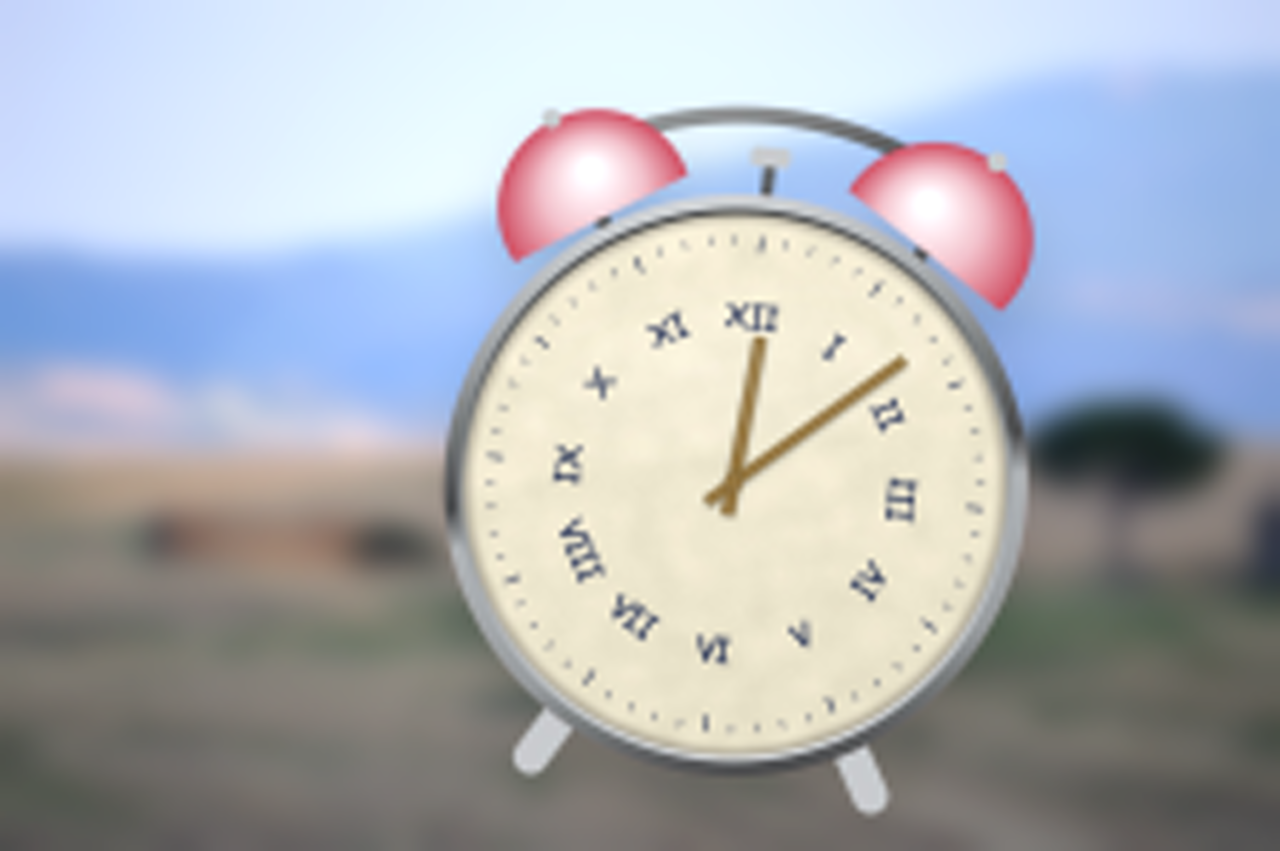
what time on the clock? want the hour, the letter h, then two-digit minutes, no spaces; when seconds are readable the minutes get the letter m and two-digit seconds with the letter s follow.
12h08
